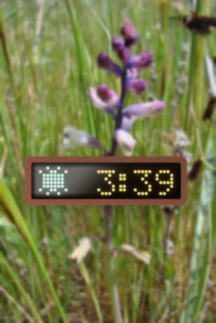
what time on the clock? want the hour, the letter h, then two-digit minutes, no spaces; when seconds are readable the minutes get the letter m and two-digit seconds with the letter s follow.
3h39
